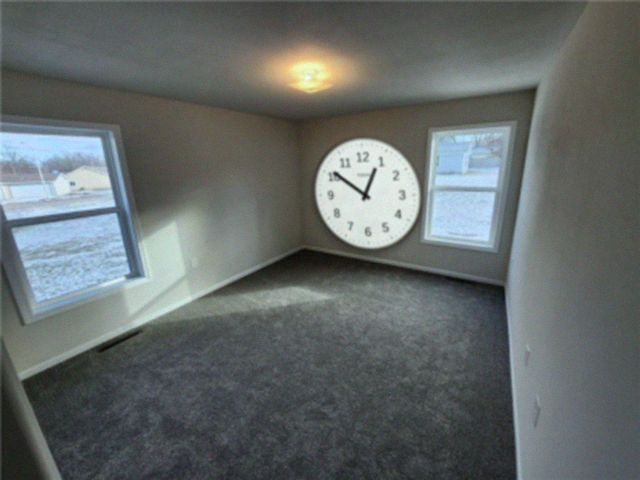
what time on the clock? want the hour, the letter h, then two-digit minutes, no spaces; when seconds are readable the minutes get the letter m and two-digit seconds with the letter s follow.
12h51
